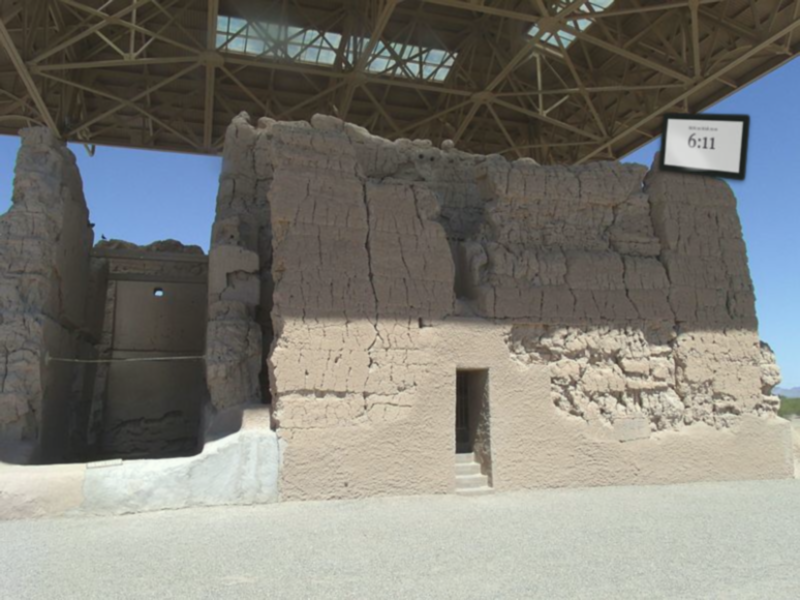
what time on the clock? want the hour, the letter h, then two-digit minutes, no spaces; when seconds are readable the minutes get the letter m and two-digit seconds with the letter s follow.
6h11
